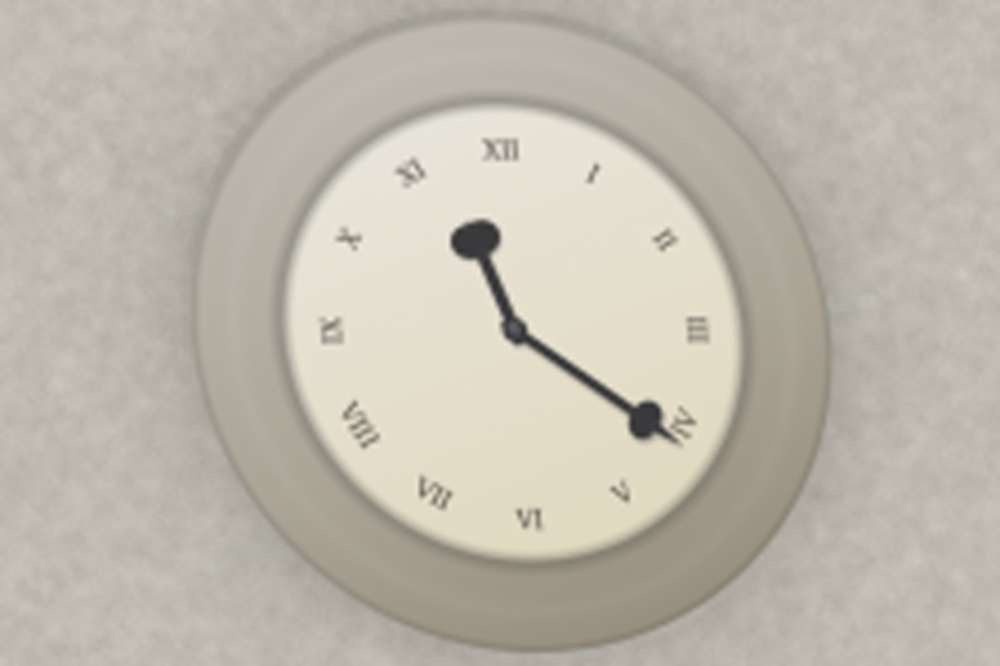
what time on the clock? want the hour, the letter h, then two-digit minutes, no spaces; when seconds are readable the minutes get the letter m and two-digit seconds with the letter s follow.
11h21
